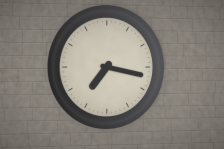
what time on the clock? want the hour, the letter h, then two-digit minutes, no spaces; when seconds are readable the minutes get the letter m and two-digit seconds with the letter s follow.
7h17
